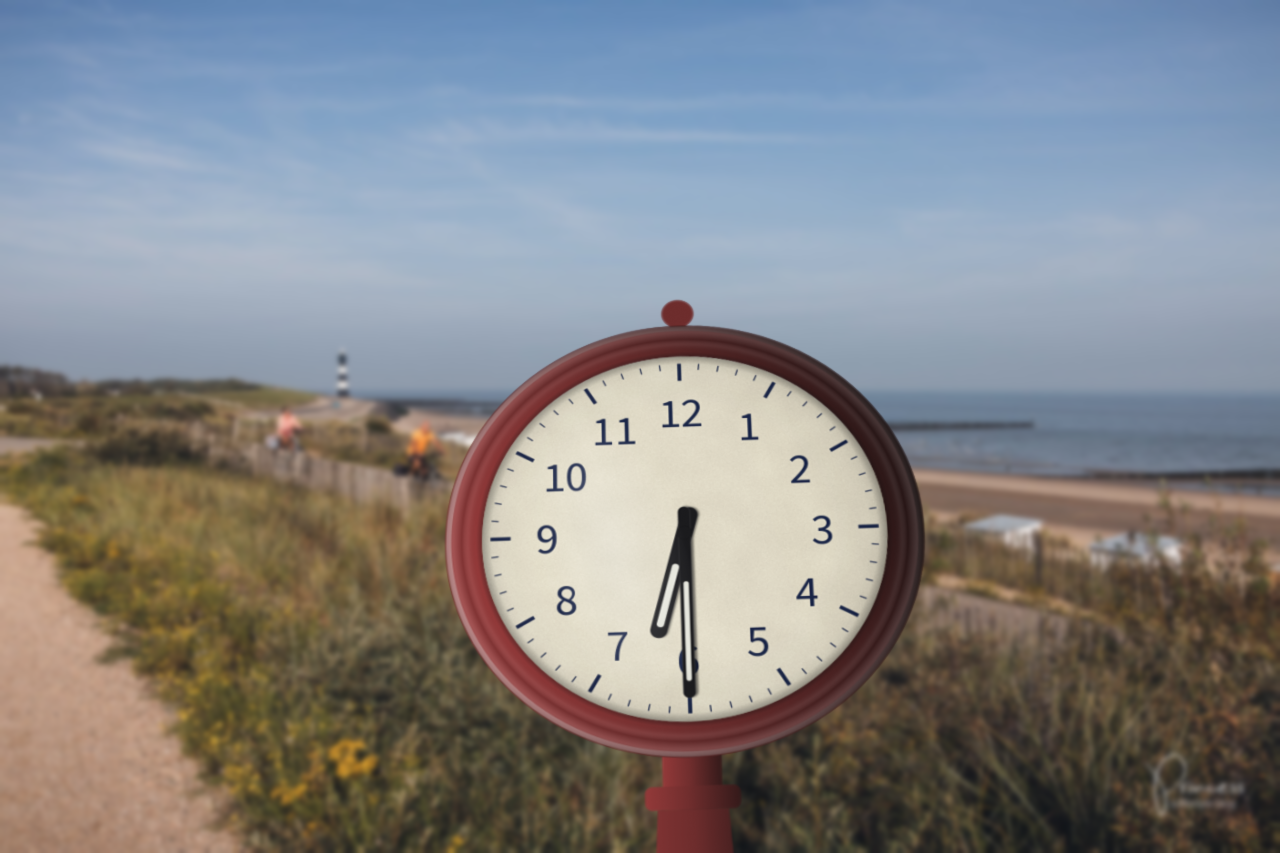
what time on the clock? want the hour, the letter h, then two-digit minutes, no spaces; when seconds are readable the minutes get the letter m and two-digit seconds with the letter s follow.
6h30
